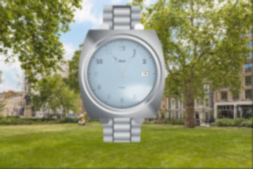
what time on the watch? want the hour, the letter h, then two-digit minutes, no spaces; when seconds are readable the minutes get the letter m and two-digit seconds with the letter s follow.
11h05
